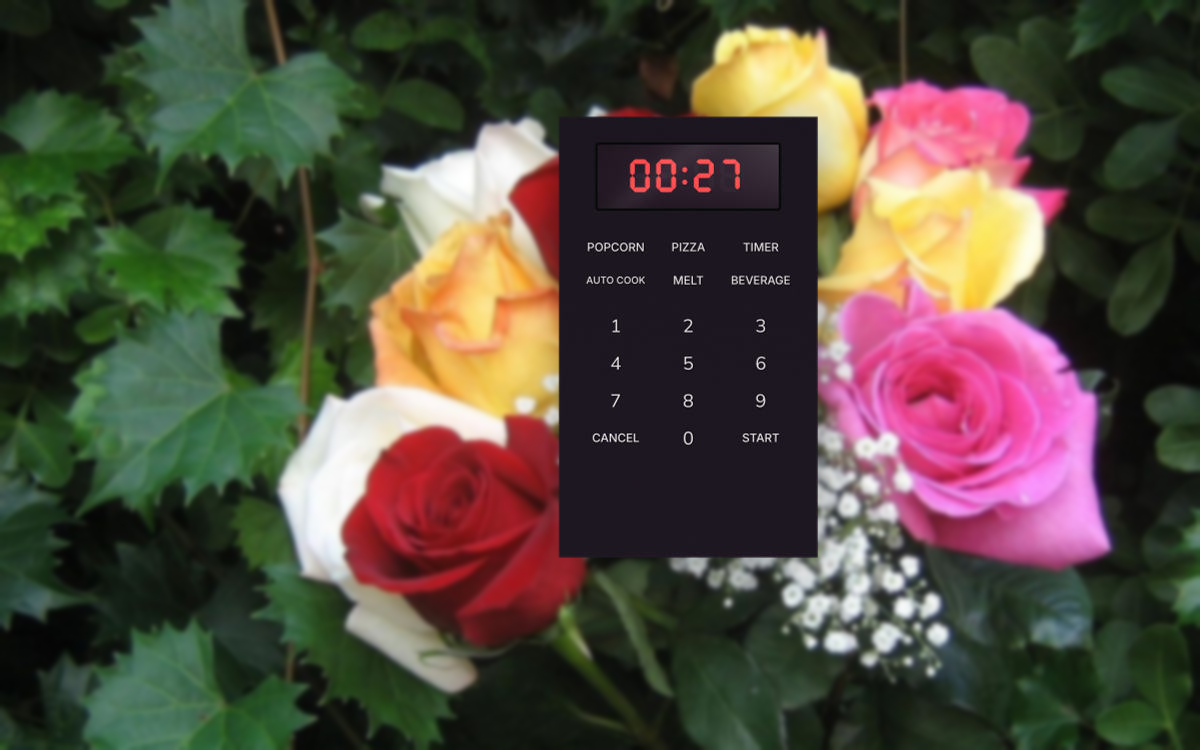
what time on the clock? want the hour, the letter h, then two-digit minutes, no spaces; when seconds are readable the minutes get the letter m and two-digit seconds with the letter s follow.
0h27
